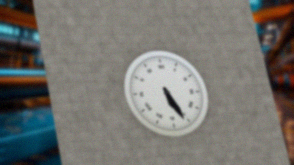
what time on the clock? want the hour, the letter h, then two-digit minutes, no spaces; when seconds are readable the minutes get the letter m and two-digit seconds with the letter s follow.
5h26
